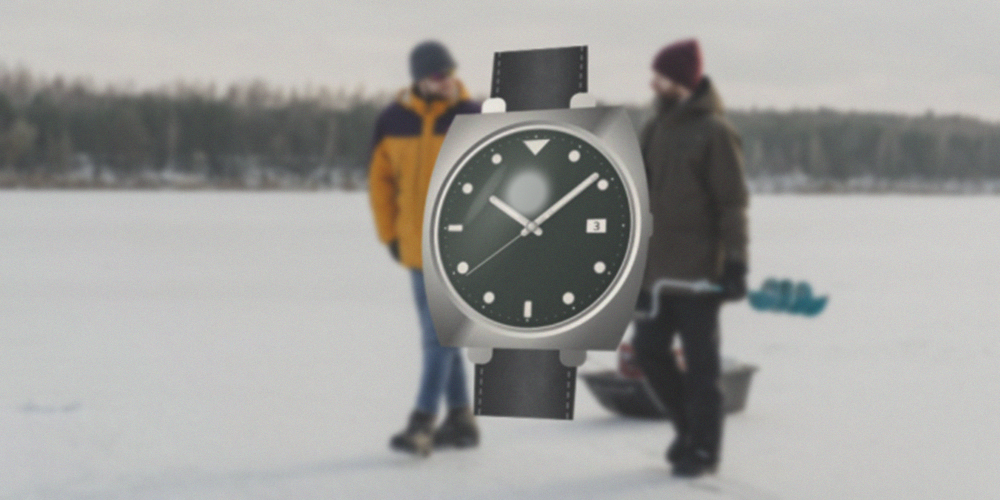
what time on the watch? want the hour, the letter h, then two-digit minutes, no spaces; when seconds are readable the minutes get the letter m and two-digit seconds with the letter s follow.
10h08m39s
